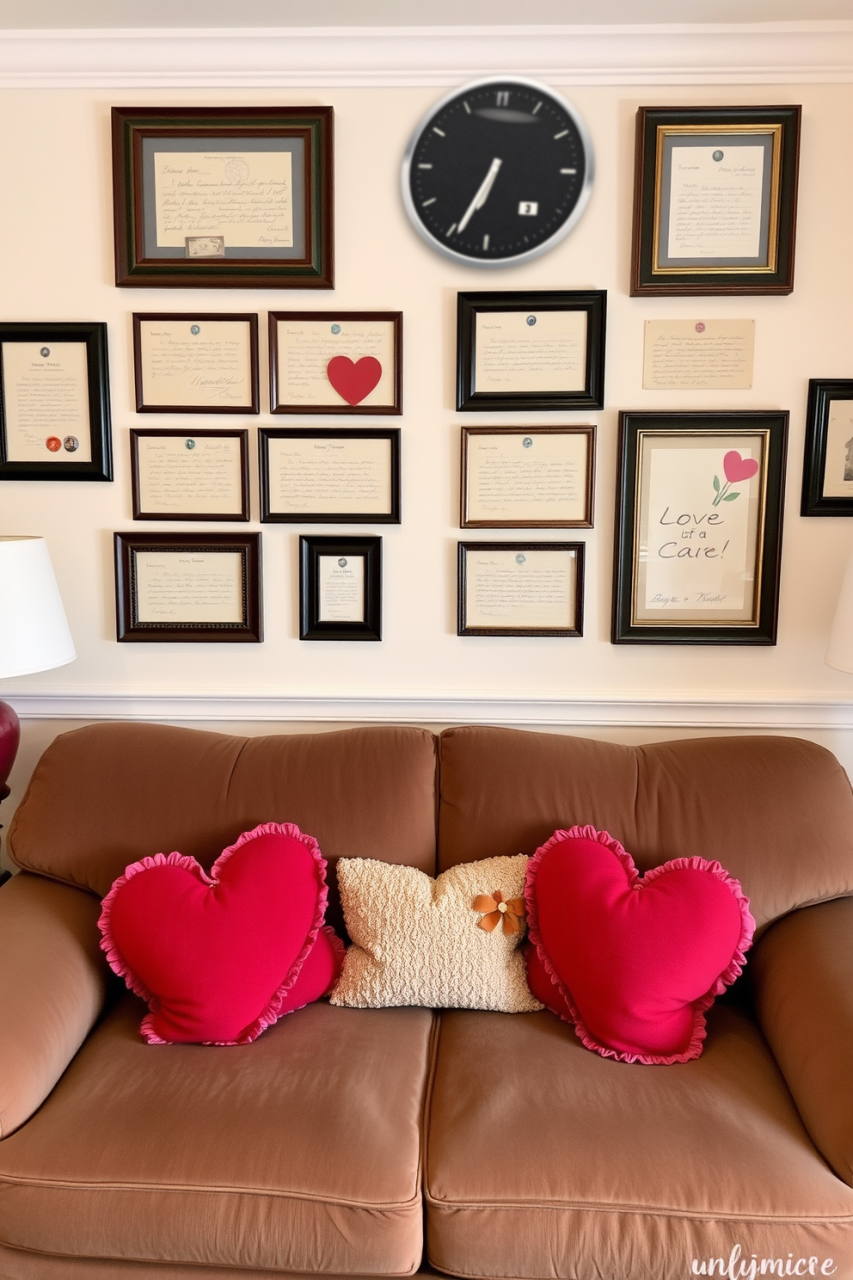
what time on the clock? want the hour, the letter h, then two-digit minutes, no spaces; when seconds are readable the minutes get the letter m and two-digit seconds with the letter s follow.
6h34
